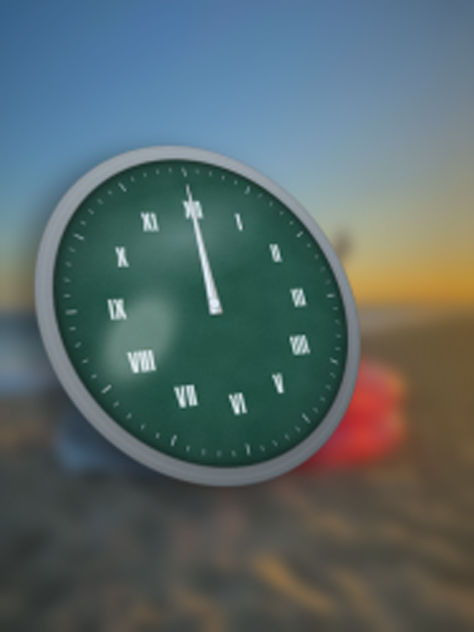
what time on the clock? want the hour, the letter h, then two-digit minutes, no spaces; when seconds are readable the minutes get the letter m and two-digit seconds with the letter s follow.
12h00
